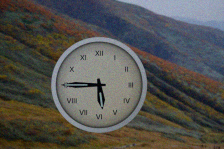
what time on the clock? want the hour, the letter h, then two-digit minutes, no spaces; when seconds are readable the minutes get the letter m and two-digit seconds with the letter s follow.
5h45
